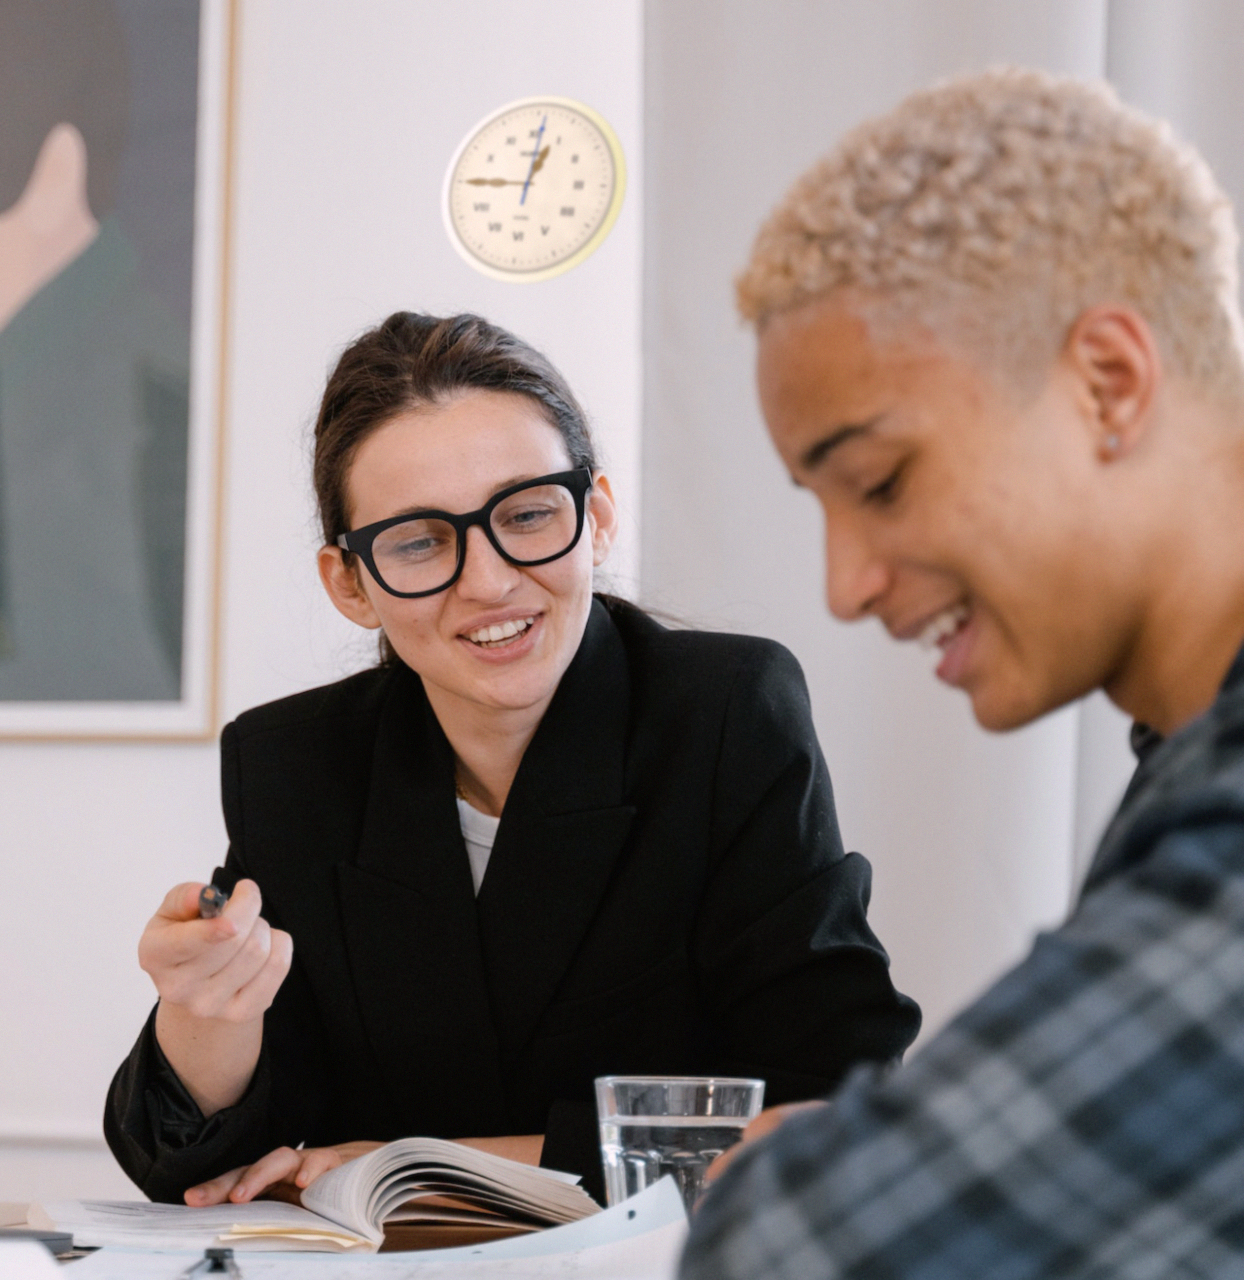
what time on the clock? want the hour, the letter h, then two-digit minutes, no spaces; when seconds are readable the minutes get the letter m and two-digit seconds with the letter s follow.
12h45m01s
